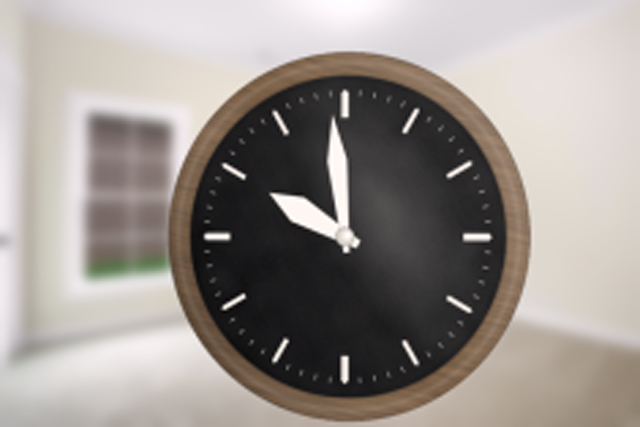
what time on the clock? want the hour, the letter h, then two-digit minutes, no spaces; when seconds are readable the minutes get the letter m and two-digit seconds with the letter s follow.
9h59
